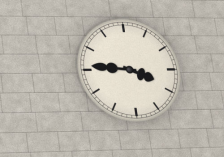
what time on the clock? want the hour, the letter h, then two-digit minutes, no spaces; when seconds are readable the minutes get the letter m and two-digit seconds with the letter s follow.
3h46
